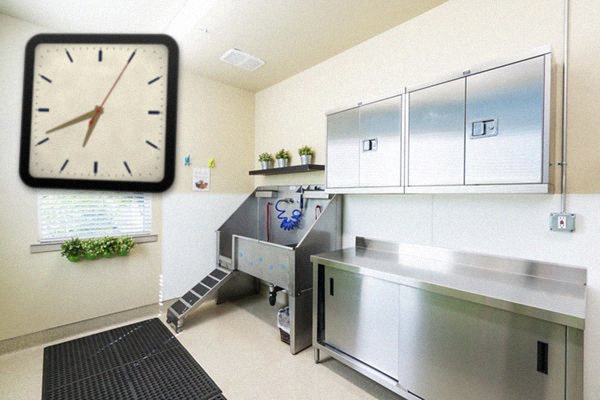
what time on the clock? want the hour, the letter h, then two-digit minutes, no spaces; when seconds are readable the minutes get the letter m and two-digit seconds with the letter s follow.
6h41m05s
